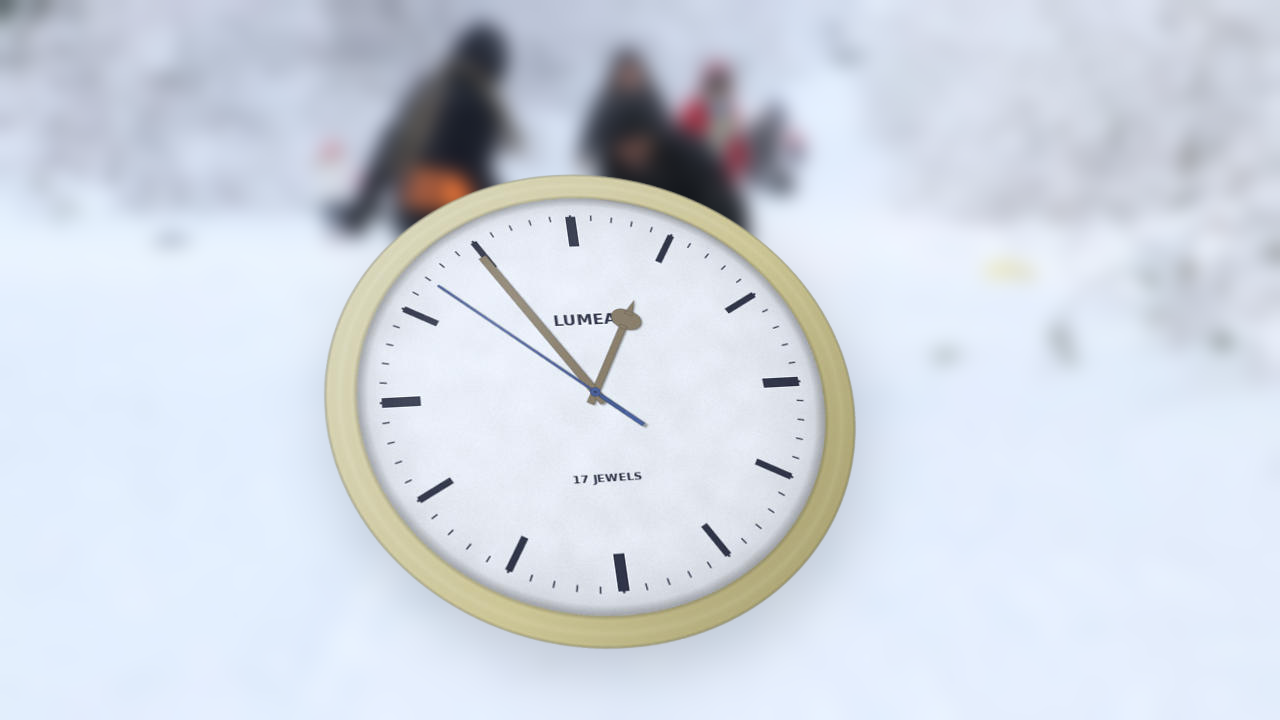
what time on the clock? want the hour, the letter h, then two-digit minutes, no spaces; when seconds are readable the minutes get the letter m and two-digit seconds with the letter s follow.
12h54m52s
